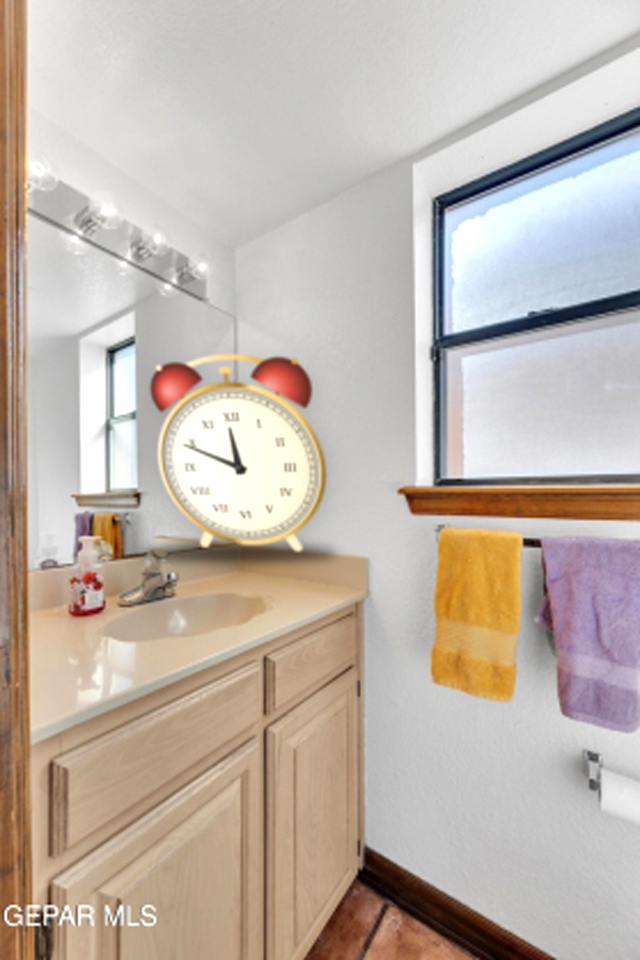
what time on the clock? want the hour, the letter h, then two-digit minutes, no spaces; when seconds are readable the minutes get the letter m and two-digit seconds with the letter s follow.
11h49
